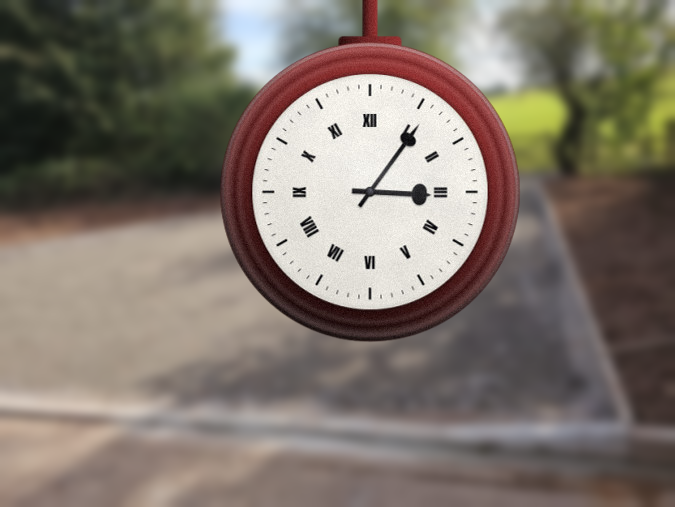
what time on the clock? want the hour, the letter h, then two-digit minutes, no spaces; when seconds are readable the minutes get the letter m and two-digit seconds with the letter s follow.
3h06
